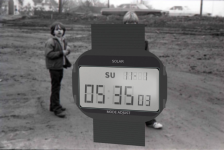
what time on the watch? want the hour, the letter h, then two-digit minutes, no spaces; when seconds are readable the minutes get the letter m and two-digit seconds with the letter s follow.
5h35m03s
